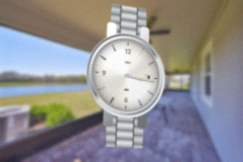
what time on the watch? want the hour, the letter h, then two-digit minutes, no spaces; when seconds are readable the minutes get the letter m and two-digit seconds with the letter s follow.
3h16
